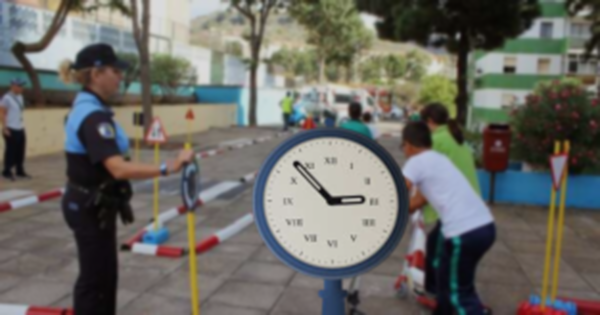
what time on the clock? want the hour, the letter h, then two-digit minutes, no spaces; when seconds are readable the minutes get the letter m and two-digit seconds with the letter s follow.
2h53
